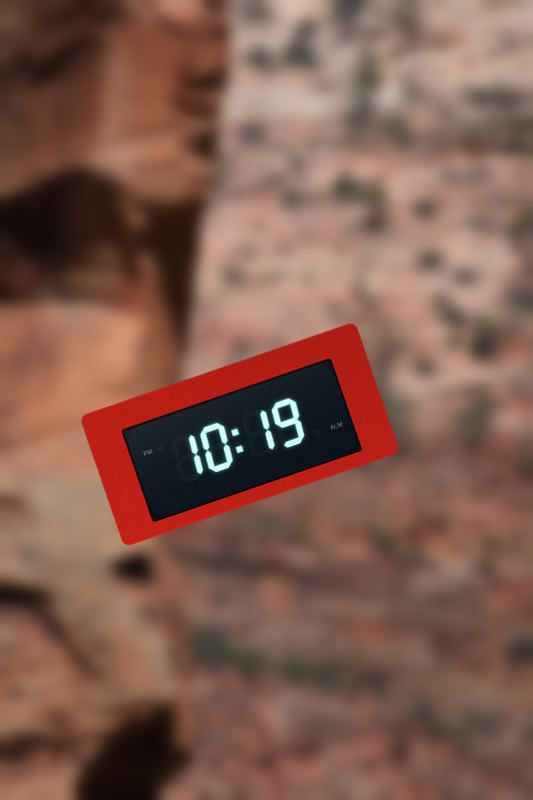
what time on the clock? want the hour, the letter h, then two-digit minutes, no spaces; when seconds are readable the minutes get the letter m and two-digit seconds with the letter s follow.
10h19
